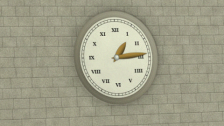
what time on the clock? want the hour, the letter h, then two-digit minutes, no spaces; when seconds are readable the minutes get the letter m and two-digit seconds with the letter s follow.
1h14
